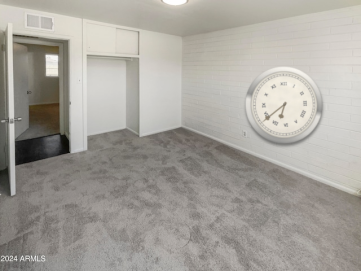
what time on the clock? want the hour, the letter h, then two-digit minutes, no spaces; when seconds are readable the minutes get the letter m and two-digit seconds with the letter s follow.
6h39
